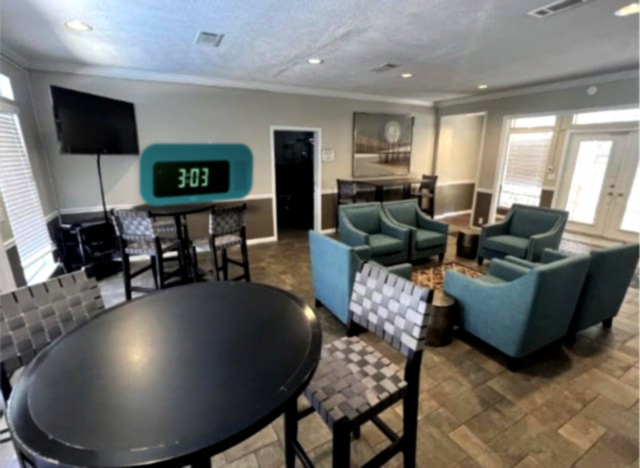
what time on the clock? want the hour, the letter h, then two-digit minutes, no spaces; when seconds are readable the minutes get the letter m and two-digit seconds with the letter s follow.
3h03
